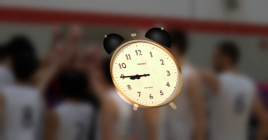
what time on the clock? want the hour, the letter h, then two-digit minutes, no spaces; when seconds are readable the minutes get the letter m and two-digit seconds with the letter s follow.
8h45
